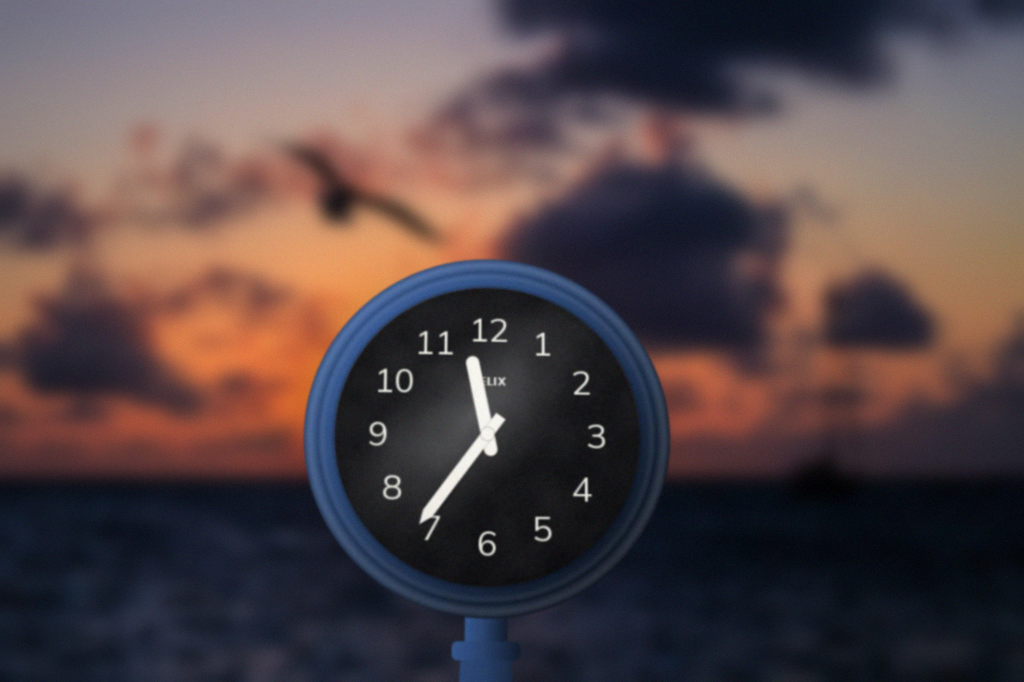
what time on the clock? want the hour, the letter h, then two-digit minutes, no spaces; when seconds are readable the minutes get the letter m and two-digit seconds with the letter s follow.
11h36
